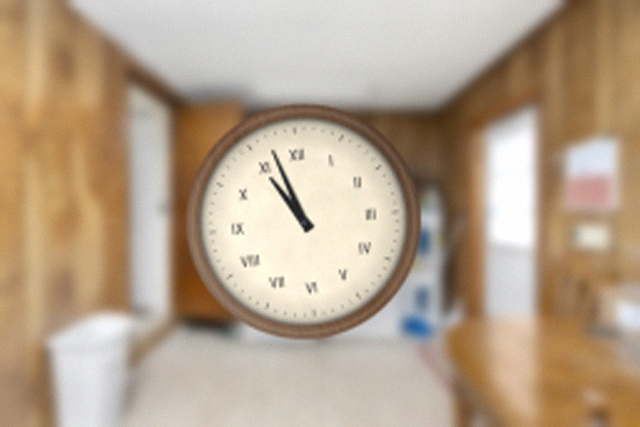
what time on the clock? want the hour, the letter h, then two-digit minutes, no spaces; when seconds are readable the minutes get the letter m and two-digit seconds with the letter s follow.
10h57
